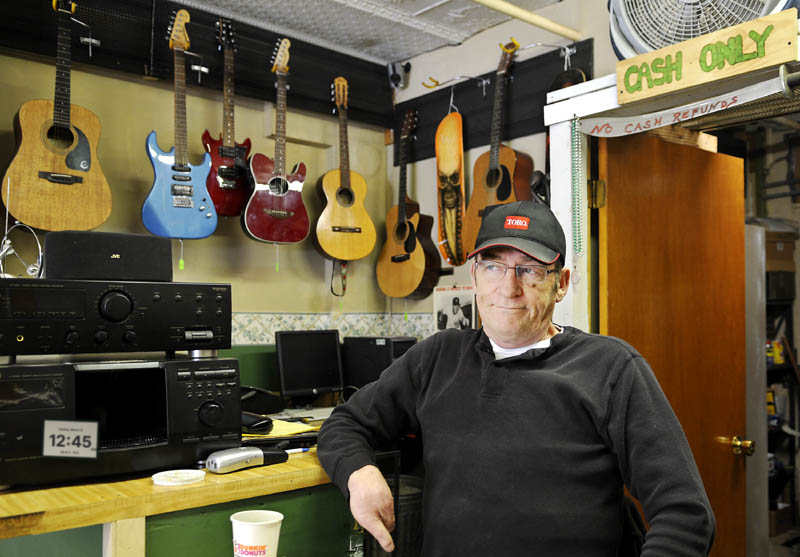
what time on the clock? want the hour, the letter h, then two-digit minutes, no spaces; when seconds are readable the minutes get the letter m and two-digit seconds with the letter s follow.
12h45
